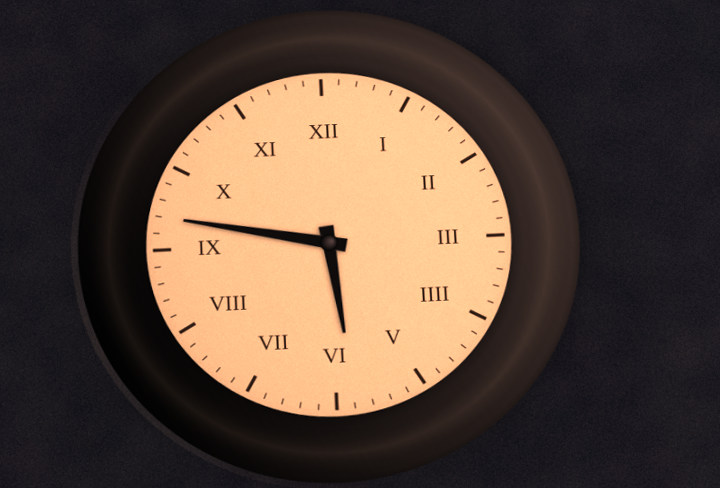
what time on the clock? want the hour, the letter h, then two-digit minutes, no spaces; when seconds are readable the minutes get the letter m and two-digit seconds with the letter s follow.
5h47
